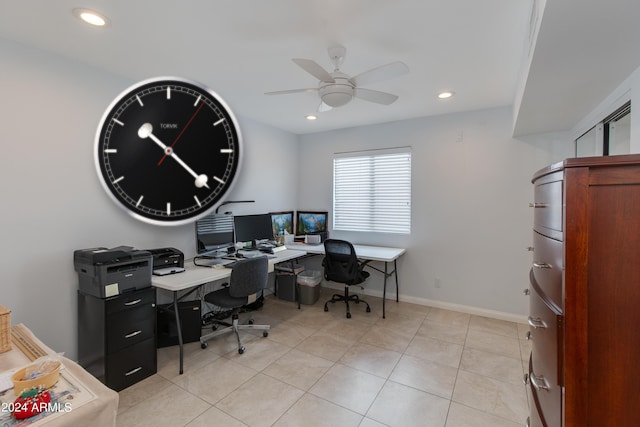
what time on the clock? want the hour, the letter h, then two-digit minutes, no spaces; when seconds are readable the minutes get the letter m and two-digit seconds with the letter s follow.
10h22m06s
